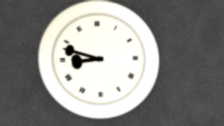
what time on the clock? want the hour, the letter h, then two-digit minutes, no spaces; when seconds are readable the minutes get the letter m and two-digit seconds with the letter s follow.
8h48
